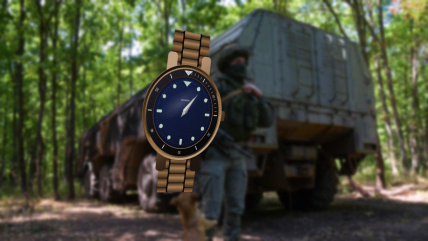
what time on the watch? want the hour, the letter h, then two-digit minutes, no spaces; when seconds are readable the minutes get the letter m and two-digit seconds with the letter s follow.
1h06
